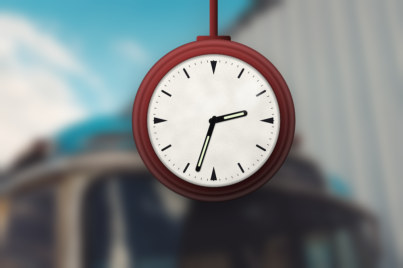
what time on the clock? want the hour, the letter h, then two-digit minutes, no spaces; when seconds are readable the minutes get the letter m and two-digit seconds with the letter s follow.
2h33
